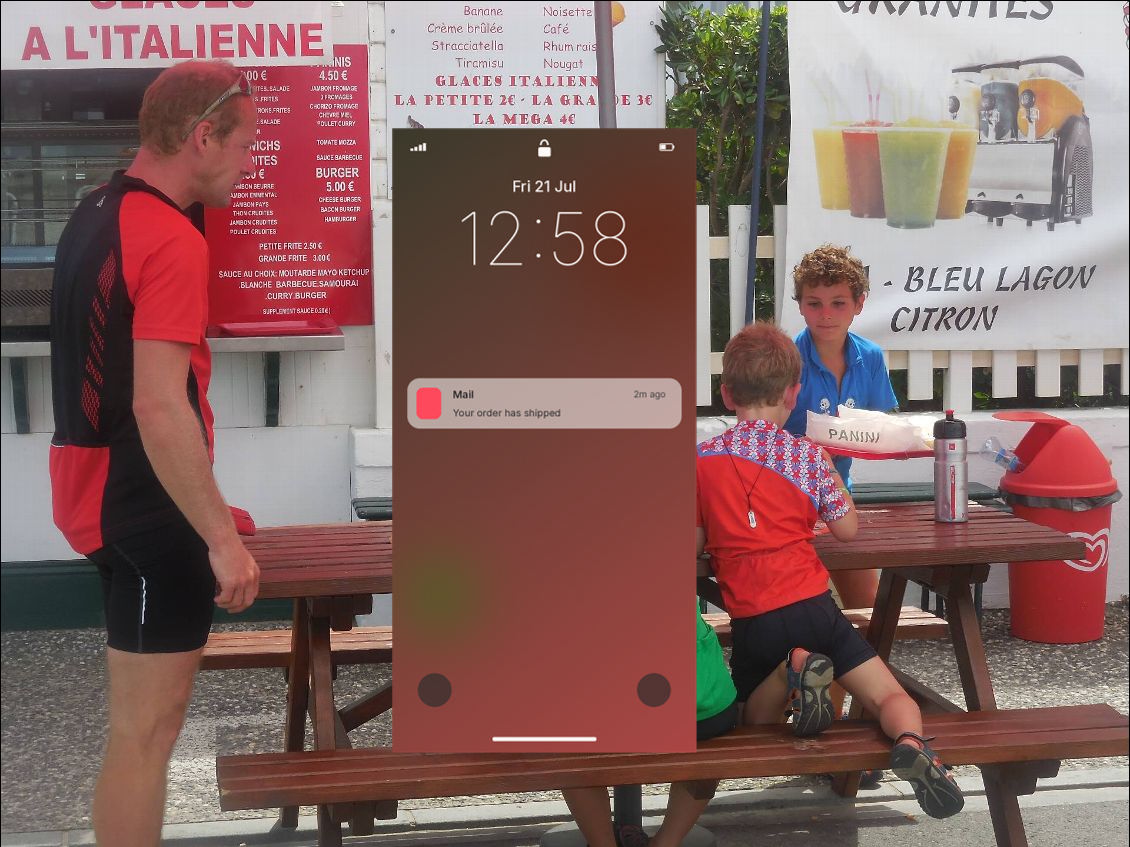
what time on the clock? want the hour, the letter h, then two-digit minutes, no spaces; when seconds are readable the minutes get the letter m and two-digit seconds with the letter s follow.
12h58
